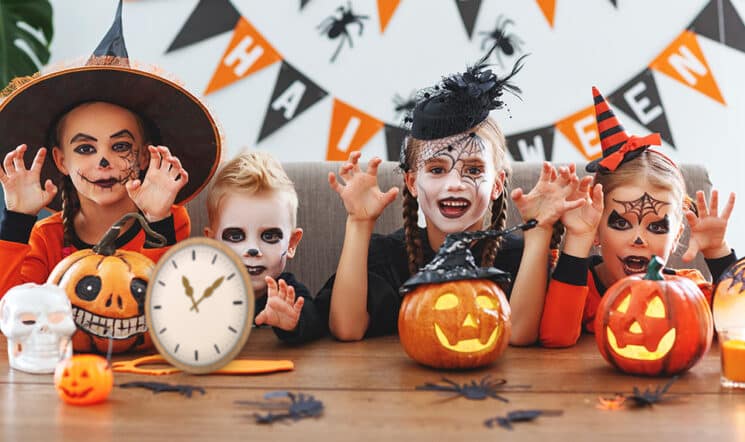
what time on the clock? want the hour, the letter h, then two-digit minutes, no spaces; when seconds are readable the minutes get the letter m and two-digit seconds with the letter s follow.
11h09
